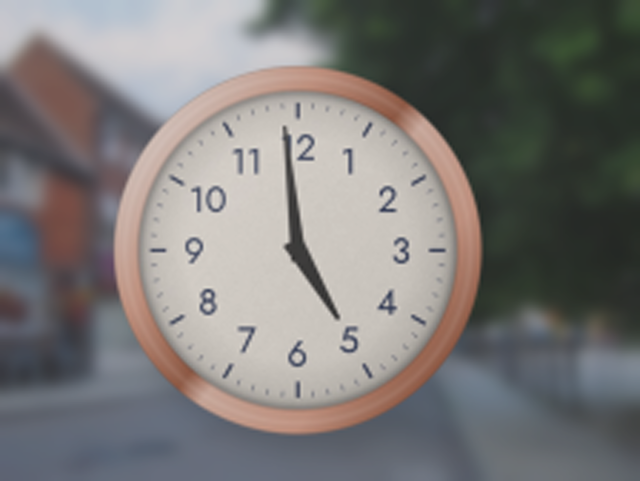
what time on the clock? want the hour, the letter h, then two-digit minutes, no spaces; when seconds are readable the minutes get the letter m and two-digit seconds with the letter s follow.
4h59
